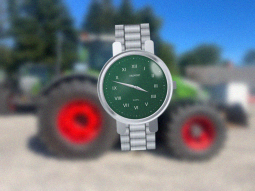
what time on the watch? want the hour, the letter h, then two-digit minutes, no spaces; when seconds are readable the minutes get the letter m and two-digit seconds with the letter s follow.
3h48
